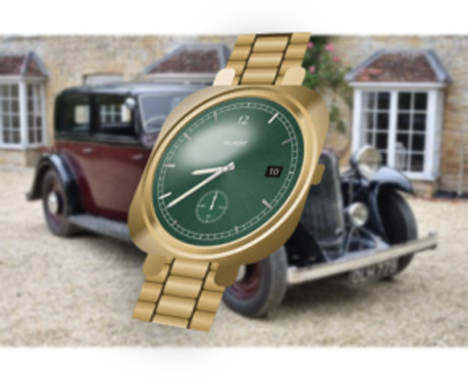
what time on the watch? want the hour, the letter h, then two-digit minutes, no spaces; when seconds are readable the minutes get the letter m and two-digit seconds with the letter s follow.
8h38
